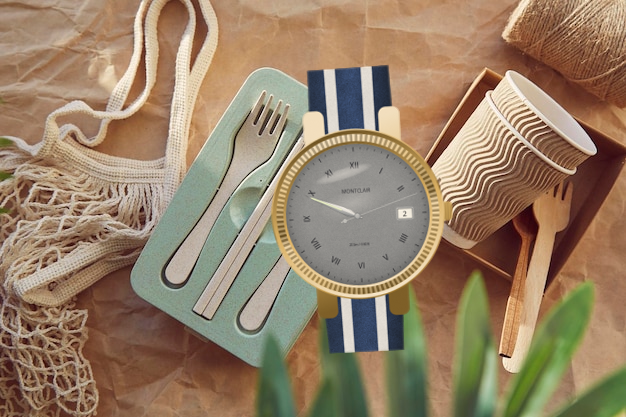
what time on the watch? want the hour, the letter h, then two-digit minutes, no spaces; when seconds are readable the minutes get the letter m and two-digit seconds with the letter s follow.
9h49m12s
